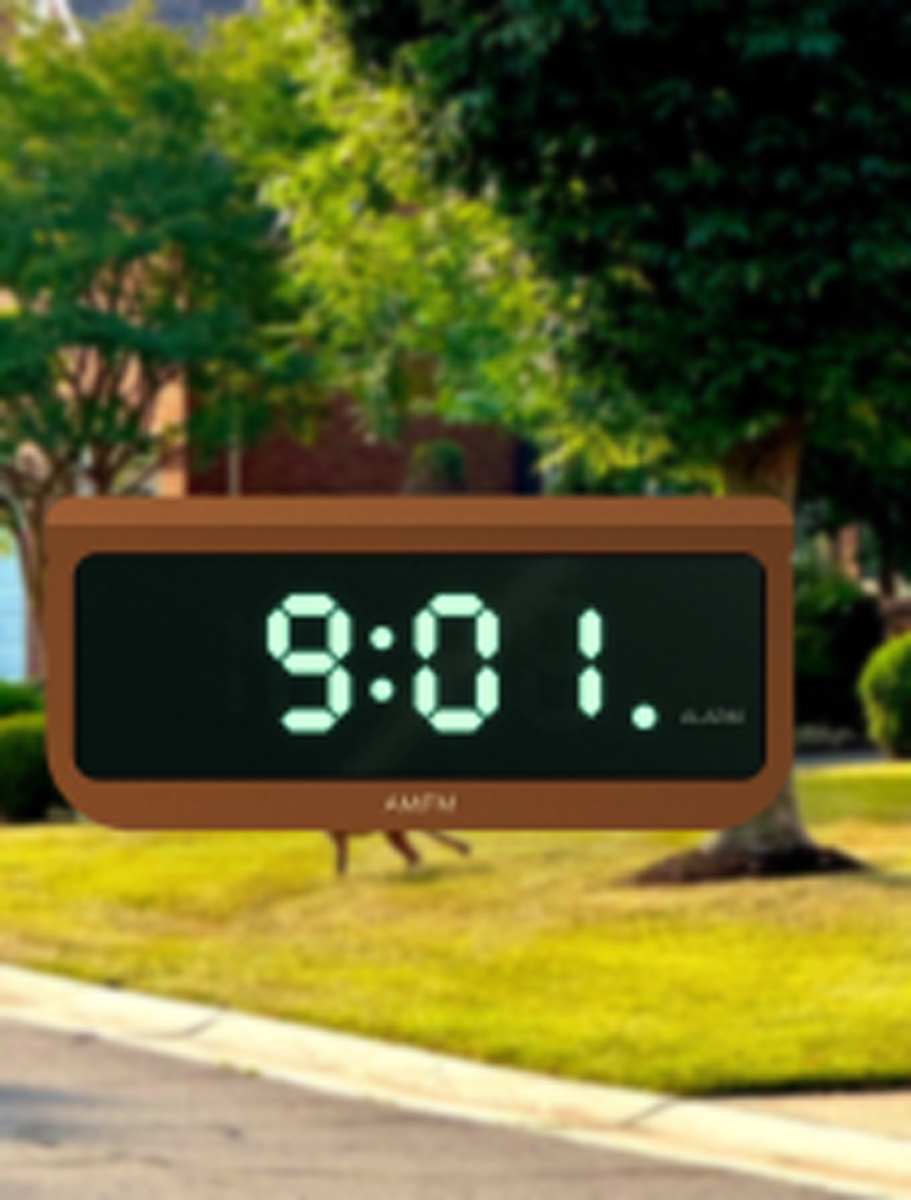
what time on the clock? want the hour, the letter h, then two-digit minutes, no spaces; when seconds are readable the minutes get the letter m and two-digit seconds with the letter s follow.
9h01
